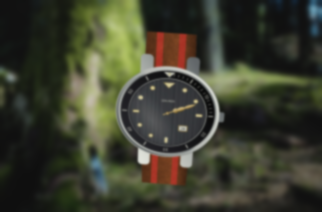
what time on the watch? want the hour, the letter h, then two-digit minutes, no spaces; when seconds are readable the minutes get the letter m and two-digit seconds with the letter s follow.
2h11
